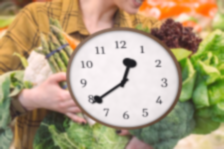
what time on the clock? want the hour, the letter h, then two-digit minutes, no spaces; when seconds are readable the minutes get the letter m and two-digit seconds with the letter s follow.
12h39
